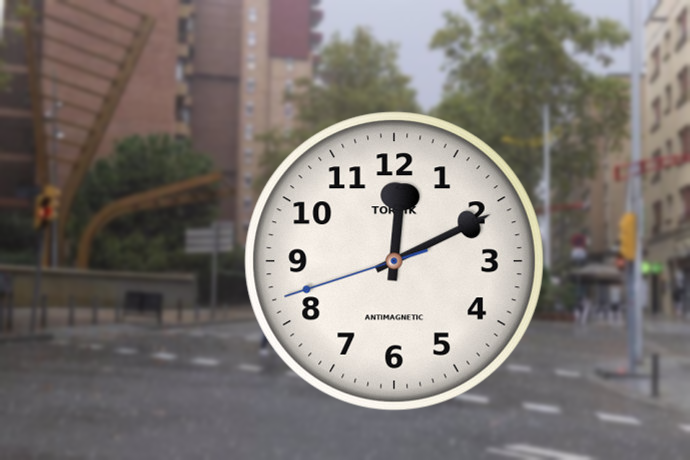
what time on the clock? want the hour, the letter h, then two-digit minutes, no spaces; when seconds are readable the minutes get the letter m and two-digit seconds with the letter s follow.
12h10m42s
